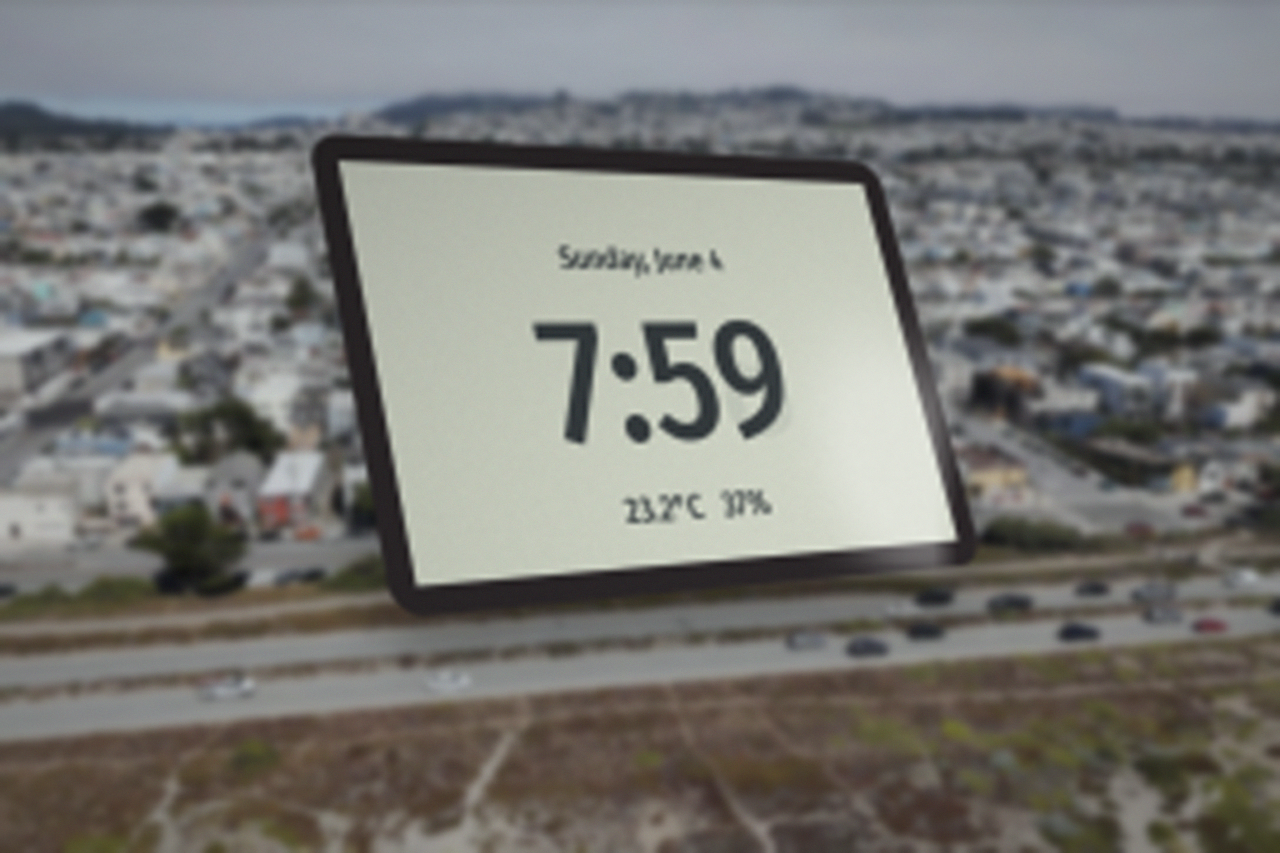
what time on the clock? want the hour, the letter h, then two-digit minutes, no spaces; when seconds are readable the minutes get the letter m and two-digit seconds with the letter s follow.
7h59
